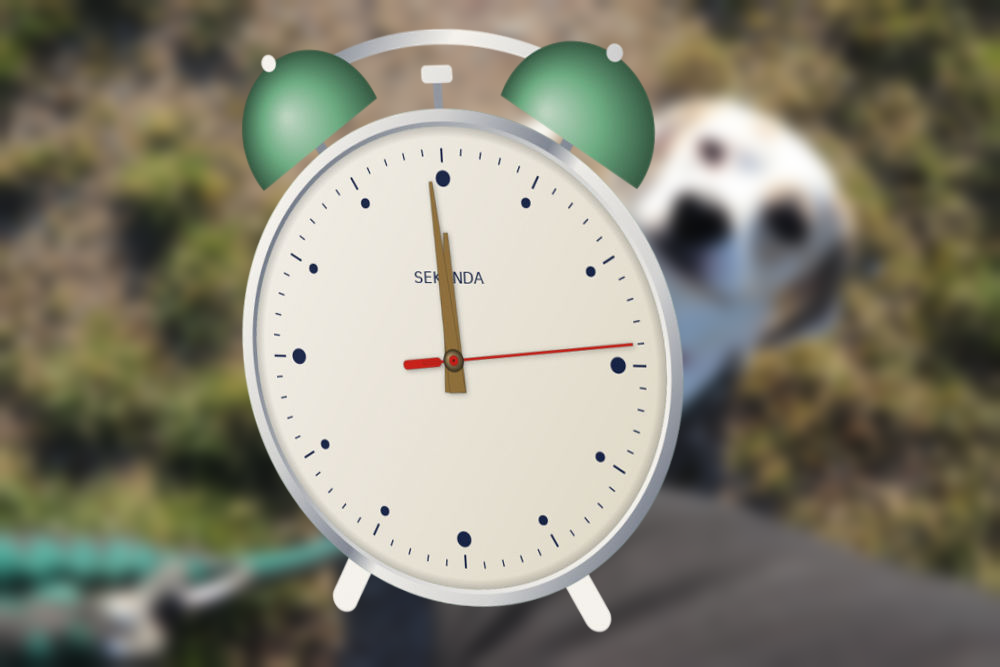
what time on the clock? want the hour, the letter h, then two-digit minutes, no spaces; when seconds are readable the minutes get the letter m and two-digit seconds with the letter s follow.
11h59m14s
